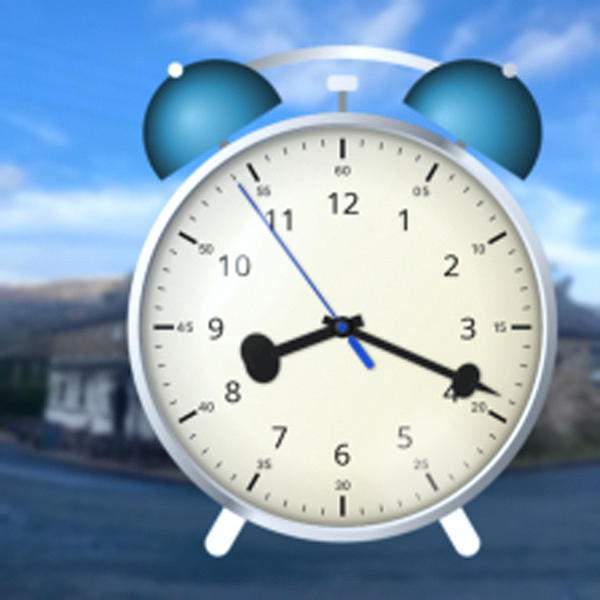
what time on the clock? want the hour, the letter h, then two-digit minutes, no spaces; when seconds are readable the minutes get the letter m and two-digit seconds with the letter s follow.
8h18m54s
